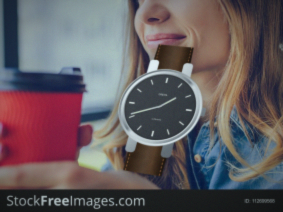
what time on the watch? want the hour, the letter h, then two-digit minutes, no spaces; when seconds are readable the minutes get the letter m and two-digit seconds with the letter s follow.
1h41
